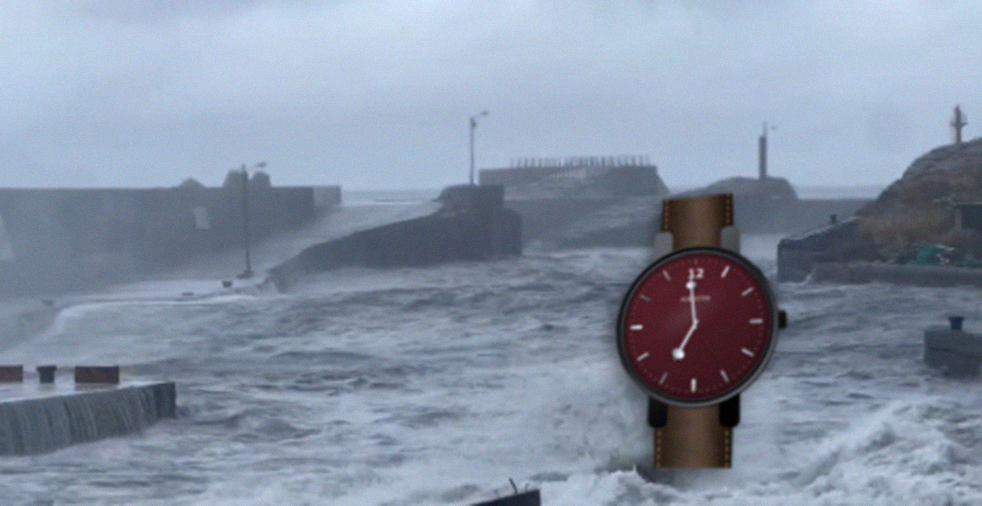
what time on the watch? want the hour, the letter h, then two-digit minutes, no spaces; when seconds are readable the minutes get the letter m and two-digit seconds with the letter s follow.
6h59
